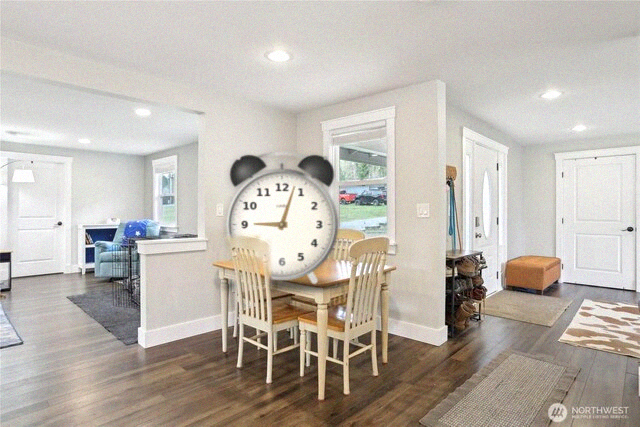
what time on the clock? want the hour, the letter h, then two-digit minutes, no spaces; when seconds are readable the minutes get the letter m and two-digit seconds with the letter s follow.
9h03
